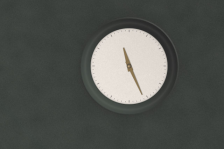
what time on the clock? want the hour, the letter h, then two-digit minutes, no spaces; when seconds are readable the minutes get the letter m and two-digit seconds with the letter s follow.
11h26
